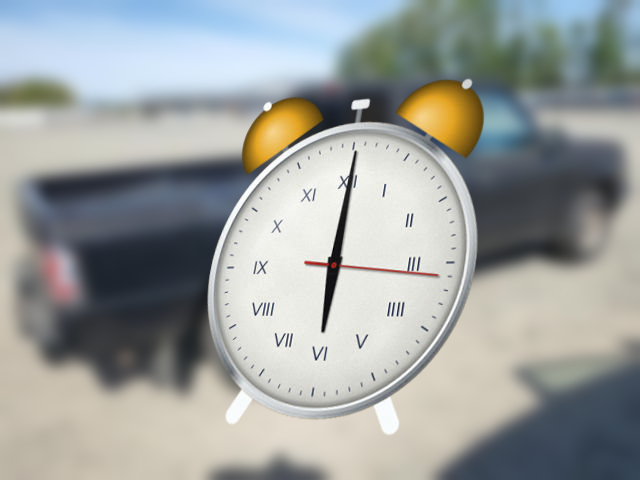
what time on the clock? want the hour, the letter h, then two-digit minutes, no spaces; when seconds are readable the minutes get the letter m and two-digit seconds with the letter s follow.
6h00m16s
